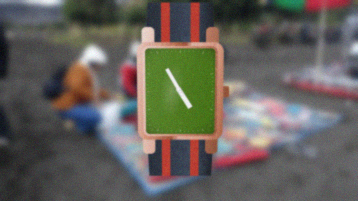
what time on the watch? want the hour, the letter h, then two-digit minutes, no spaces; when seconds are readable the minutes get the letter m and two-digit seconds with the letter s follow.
4h55
